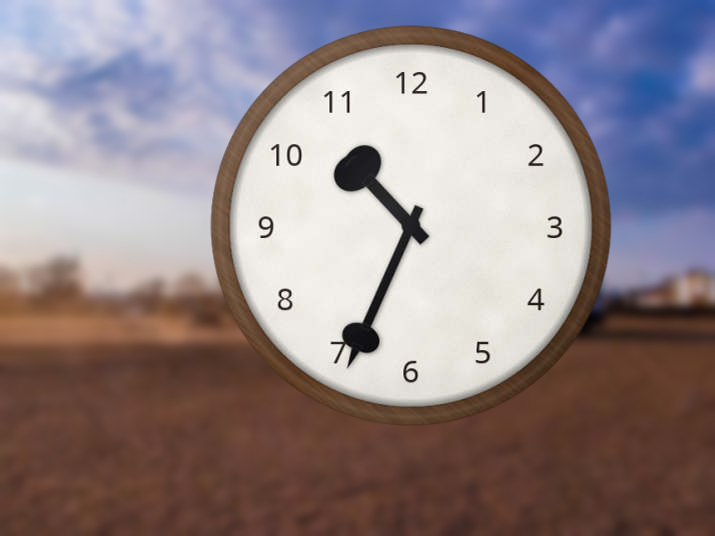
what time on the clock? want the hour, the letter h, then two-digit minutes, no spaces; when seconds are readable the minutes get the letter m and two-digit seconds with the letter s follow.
10h34
